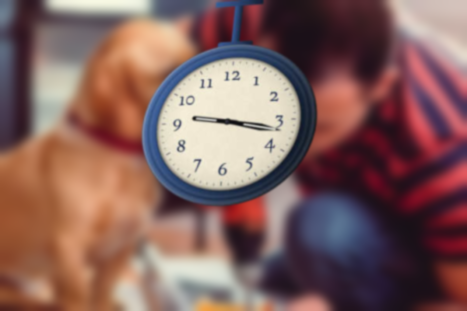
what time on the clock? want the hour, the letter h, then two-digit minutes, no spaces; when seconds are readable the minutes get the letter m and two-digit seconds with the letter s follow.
9h17
